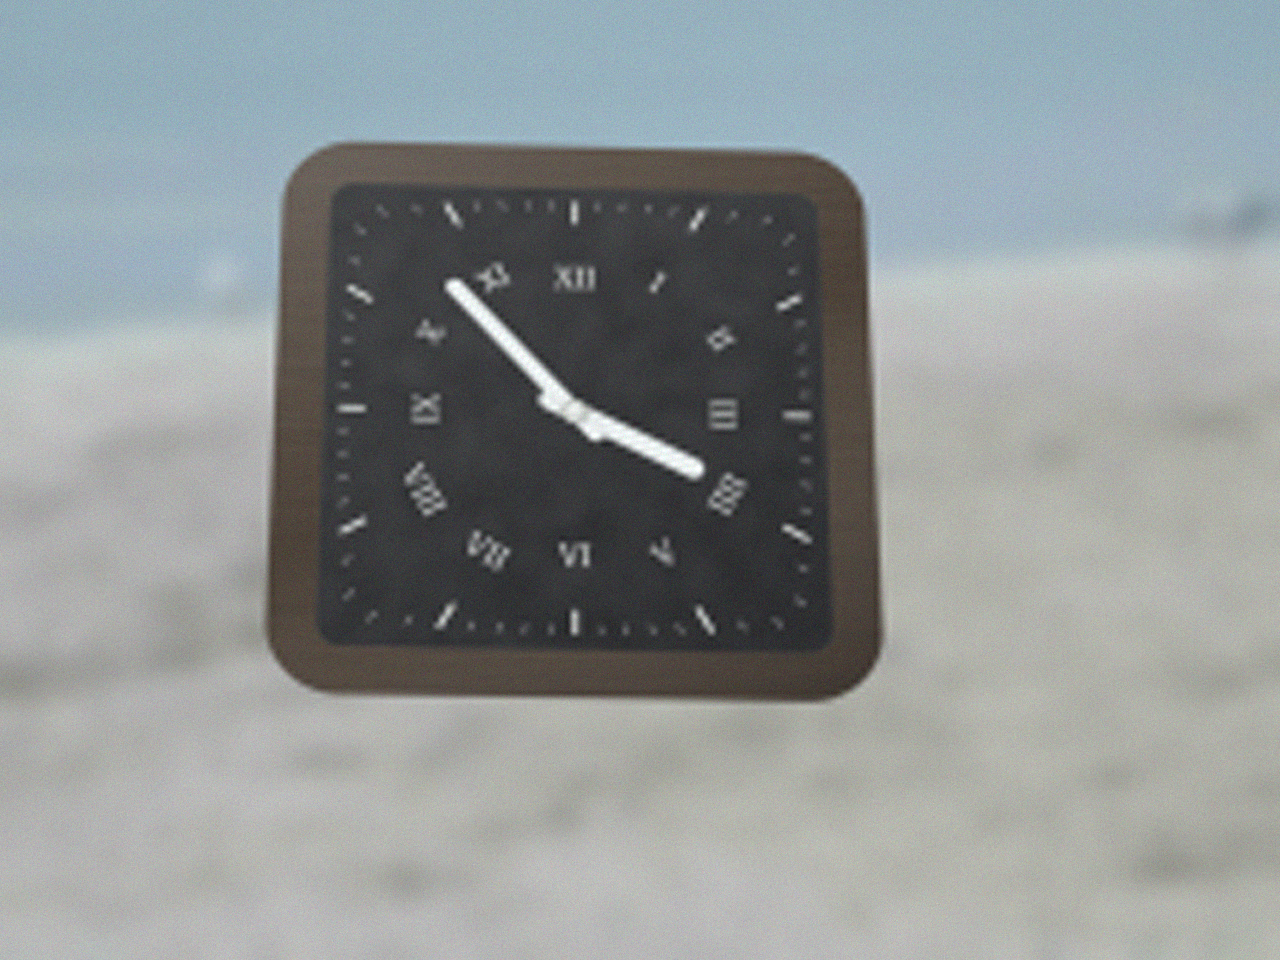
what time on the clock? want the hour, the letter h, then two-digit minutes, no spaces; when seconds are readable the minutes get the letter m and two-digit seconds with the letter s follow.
3h53
